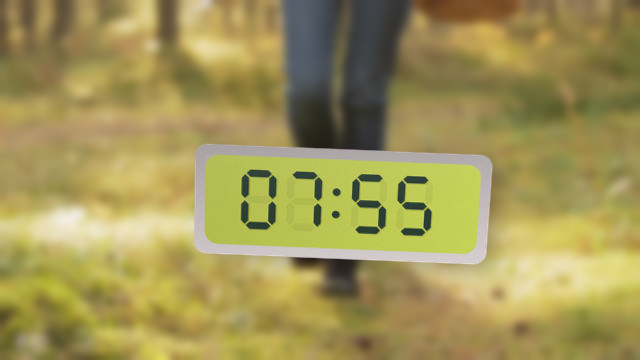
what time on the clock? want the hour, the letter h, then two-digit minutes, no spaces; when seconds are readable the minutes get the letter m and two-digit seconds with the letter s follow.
7h55
